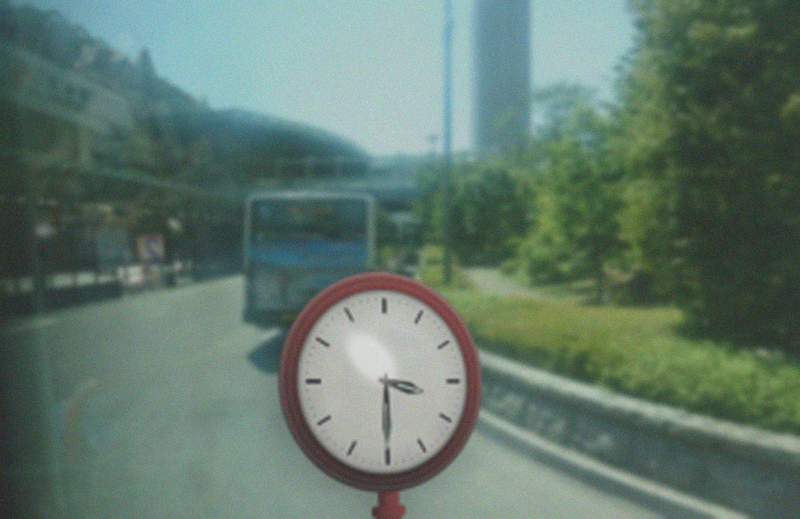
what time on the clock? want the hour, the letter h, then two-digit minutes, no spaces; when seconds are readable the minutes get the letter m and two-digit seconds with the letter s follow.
3h30
